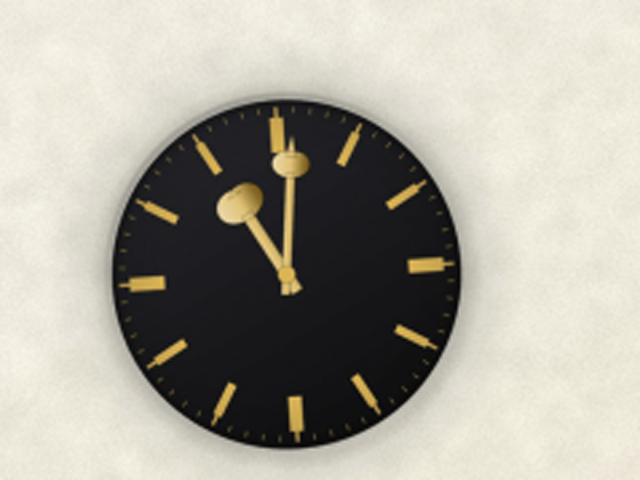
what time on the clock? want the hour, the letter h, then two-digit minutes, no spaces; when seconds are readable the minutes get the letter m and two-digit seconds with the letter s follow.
11h01
